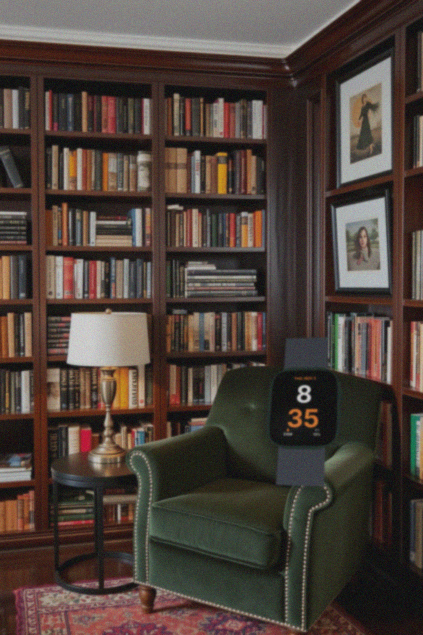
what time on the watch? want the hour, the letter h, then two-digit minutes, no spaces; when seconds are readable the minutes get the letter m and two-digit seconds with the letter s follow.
8h35
